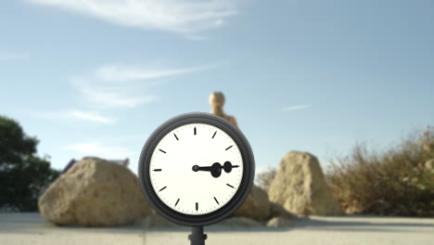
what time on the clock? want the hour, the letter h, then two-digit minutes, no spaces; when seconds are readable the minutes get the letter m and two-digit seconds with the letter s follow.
3h15
